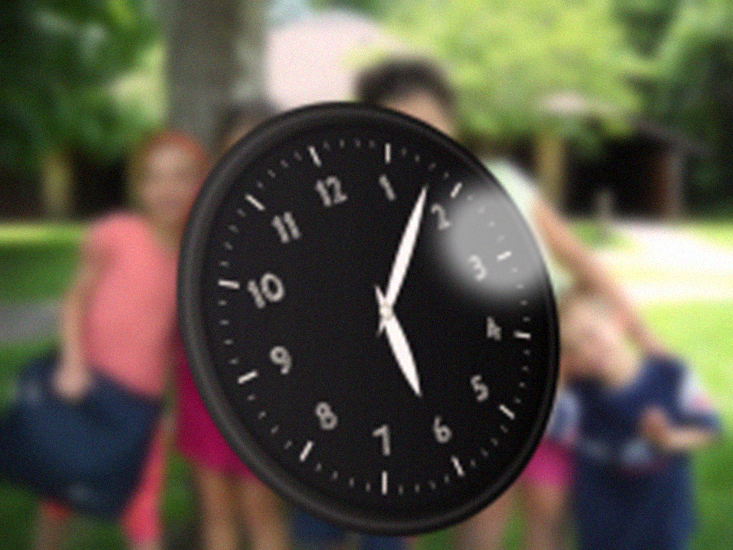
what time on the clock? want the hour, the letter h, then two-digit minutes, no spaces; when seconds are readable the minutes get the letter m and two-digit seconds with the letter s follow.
6h08
